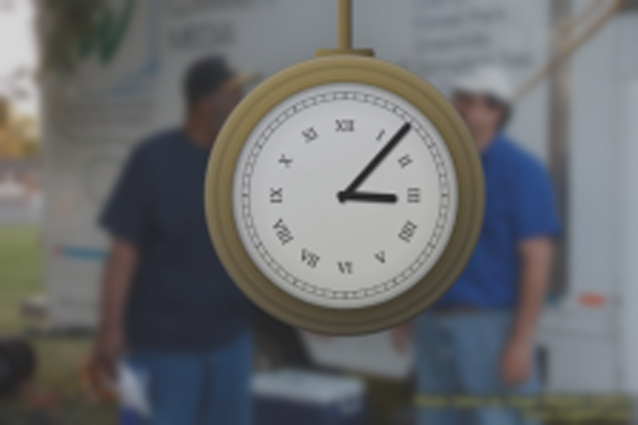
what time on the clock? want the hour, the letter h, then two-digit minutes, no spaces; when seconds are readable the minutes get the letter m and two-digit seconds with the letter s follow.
3h07
